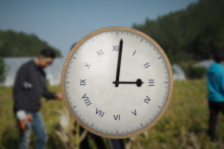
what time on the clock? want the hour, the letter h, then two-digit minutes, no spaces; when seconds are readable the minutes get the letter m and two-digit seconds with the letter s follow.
3h01
